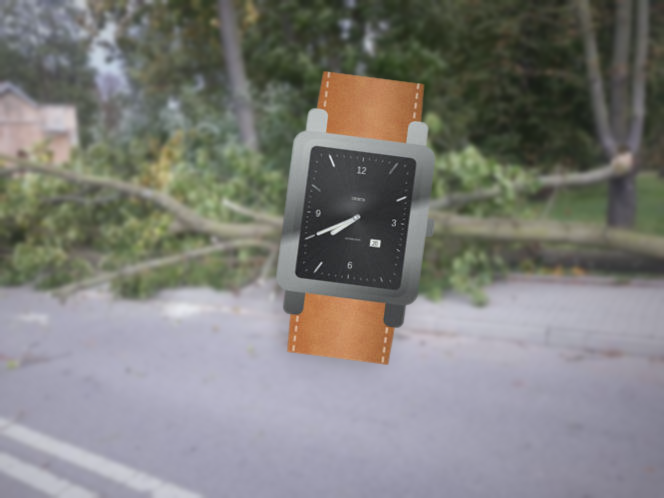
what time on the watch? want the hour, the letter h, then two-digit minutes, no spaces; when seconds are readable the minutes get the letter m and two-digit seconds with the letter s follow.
7h40
